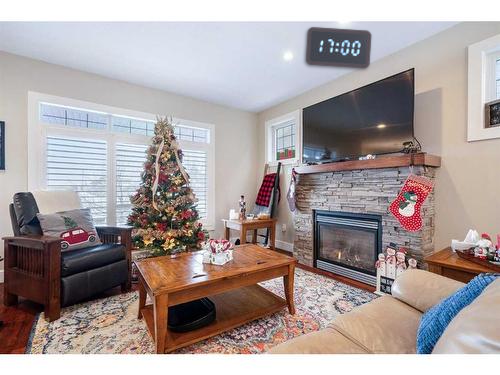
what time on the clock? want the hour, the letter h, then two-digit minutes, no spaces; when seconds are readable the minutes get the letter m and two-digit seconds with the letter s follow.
17h00
